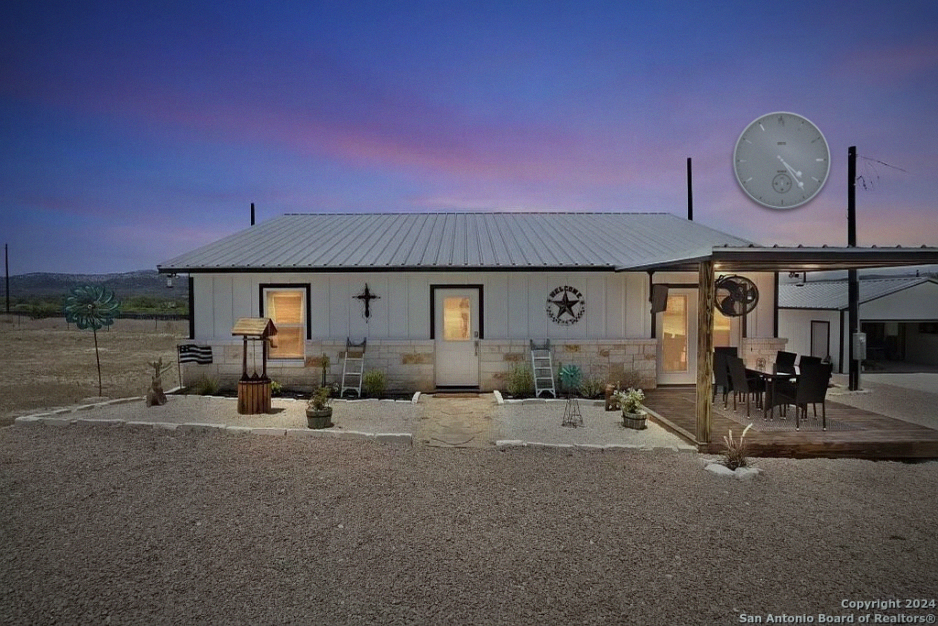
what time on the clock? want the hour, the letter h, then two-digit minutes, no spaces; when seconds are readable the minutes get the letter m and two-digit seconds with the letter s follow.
4h24
